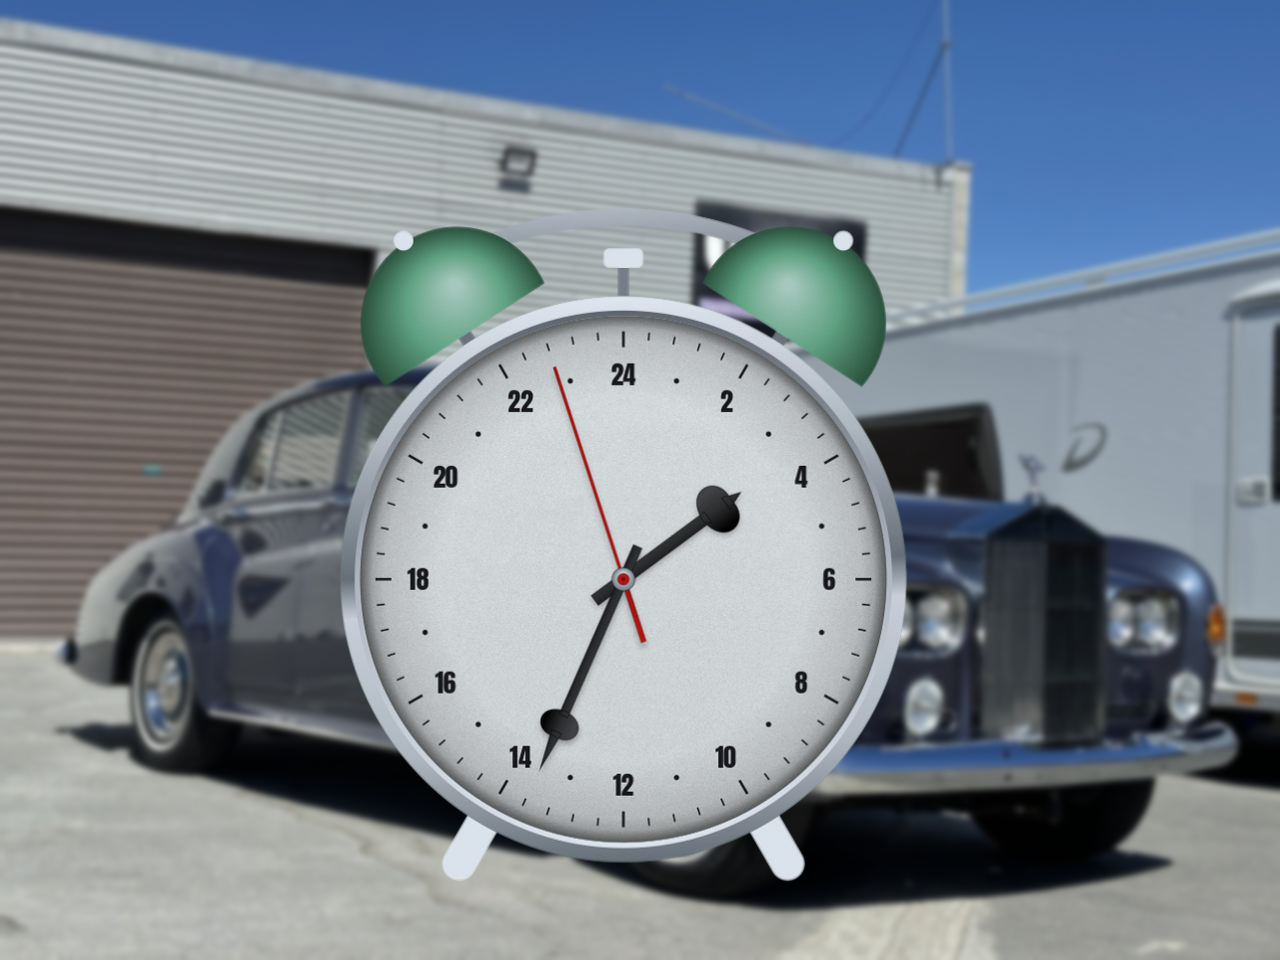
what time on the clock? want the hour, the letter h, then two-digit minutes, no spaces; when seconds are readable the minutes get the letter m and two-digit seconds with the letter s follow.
3h33m57s
